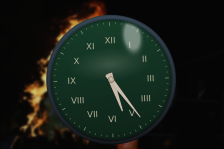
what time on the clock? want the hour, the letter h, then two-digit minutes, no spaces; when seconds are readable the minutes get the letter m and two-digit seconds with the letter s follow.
5h24
